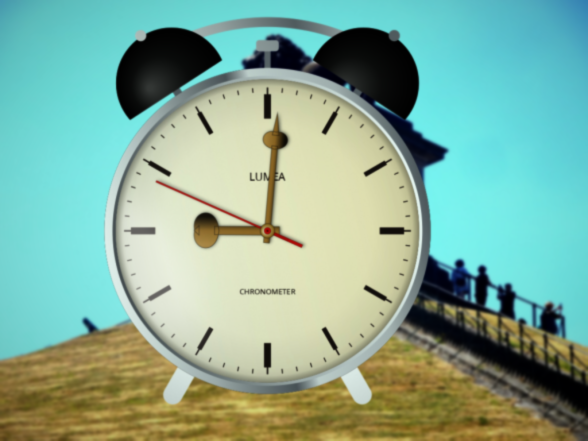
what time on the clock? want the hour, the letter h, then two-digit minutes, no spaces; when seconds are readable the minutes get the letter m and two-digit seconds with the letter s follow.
9h00m49s
